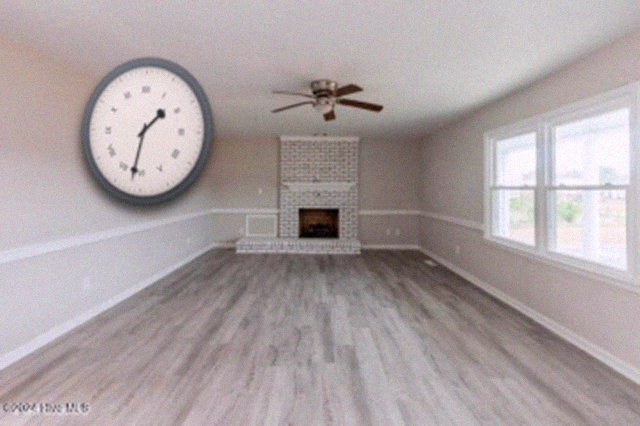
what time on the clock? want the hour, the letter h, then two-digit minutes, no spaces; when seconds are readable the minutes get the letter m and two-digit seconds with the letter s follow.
1h32
